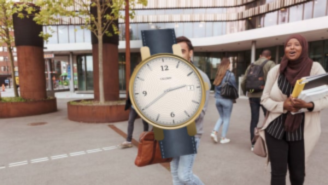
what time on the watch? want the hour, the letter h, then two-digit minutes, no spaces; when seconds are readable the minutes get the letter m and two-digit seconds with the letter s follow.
2h40
